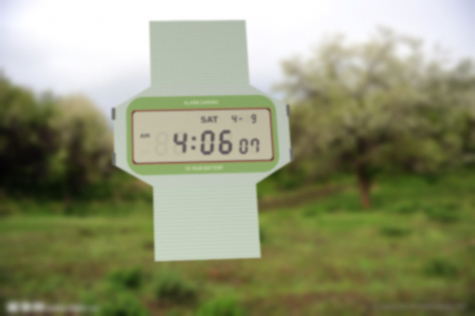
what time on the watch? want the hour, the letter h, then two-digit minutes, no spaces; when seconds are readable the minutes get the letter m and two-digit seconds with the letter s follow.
4h06m07s
